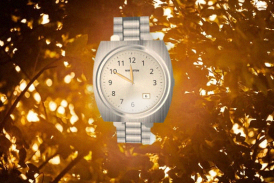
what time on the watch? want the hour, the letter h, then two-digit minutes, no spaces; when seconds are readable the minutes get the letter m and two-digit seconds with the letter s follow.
11h50
